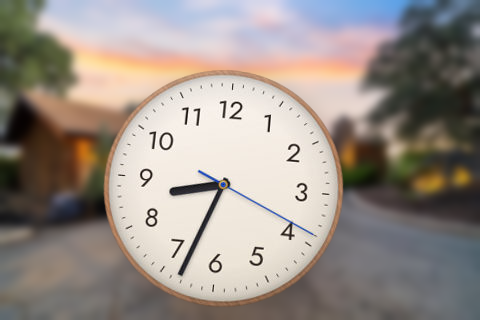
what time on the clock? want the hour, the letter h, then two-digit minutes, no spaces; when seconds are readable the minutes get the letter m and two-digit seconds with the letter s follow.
8h33m19s
